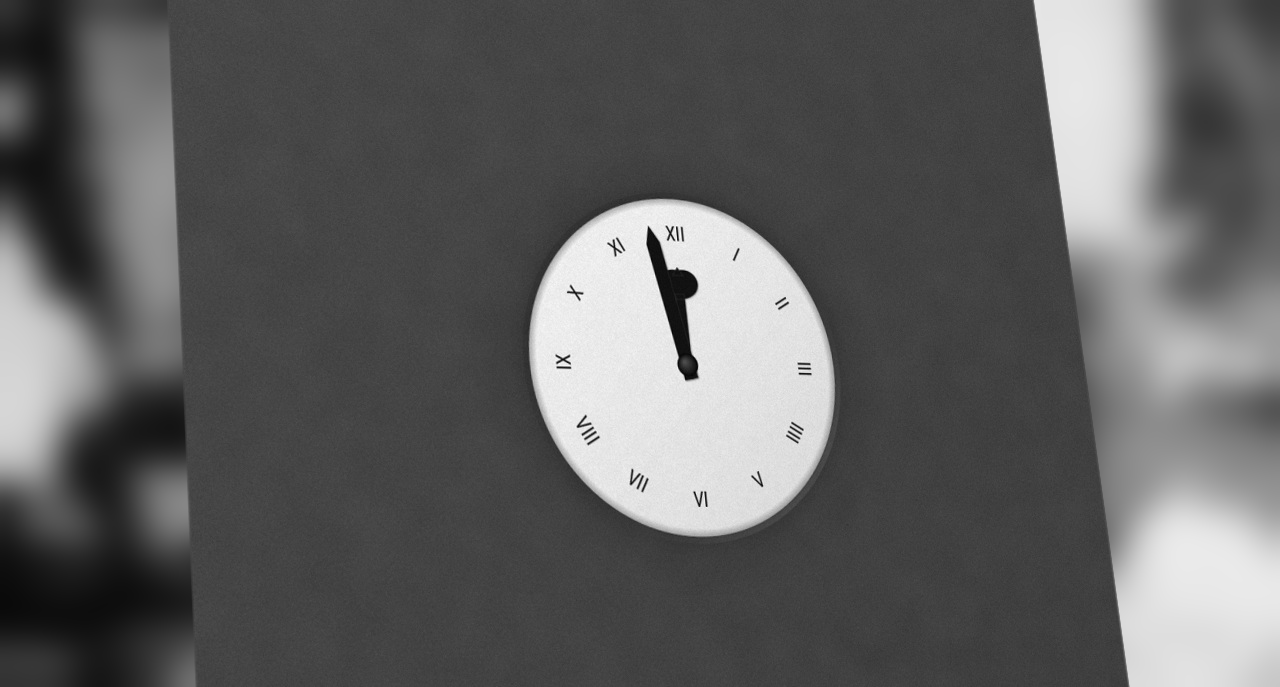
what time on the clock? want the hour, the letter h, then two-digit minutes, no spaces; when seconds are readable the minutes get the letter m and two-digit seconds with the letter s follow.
11h58
